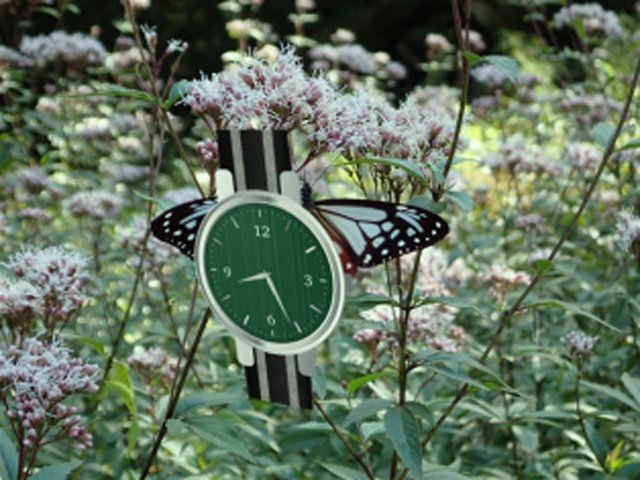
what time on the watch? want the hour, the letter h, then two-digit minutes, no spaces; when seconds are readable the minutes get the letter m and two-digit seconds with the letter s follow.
8h26
